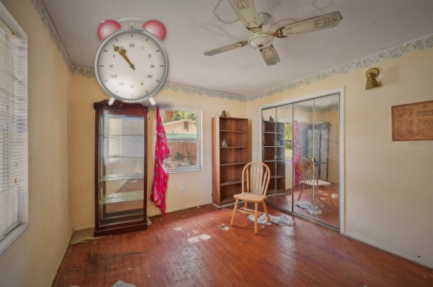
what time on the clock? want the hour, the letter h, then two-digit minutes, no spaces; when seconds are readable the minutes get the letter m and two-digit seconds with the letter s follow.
10h53
